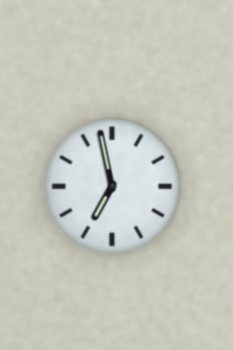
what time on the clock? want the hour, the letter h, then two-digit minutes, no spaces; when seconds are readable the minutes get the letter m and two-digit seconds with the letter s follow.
6h58
